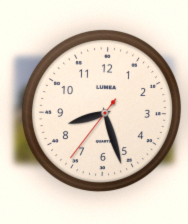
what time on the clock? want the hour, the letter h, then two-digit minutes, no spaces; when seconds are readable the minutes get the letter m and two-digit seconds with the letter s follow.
8h26m36s
